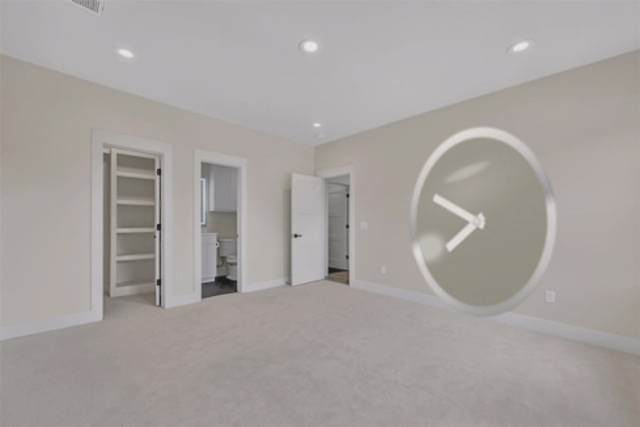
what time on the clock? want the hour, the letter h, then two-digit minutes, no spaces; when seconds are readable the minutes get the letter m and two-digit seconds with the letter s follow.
7h49
